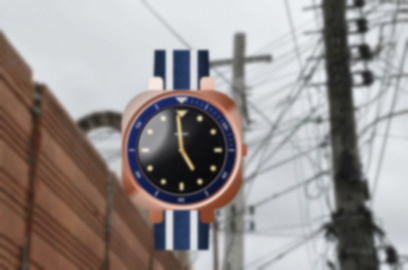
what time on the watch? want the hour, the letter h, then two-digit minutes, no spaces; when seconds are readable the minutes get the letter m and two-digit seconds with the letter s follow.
4h59
